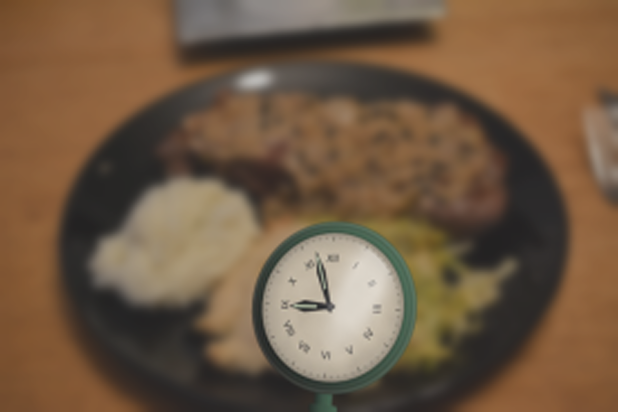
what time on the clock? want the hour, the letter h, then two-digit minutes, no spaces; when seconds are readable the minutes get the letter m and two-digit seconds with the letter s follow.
8h57
